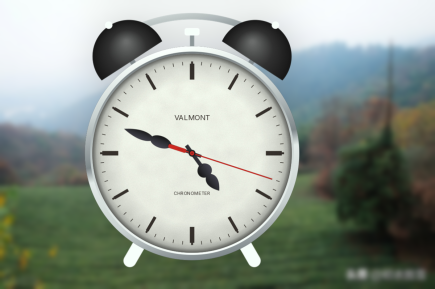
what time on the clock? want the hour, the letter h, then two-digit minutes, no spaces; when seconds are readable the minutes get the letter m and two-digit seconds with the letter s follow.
4h48m18s
